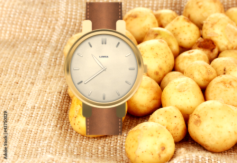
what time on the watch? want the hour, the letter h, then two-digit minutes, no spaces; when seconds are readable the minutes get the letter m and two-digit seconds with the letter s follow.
10h39
